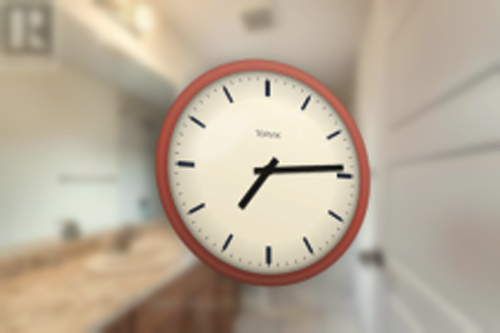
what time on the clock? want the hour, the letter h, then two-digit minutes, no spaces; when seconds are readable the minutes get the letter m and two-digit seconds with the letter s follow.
7h14
